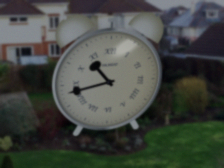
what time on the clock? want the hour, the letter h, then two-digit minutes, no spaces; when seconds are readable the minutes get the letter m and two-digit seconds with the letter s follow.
10h43
